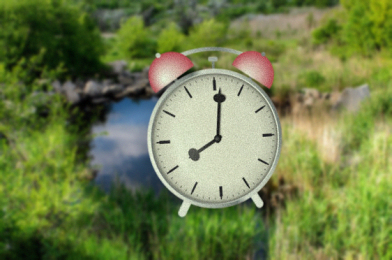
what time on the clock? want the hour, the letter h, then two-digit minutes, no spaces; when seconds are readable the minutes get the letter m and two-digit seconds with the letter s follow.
8h01
